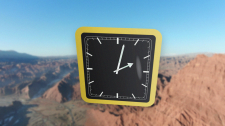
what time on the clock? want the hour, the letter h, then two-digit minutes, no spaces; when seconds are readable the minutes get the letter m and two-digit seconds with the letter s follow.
2h02
